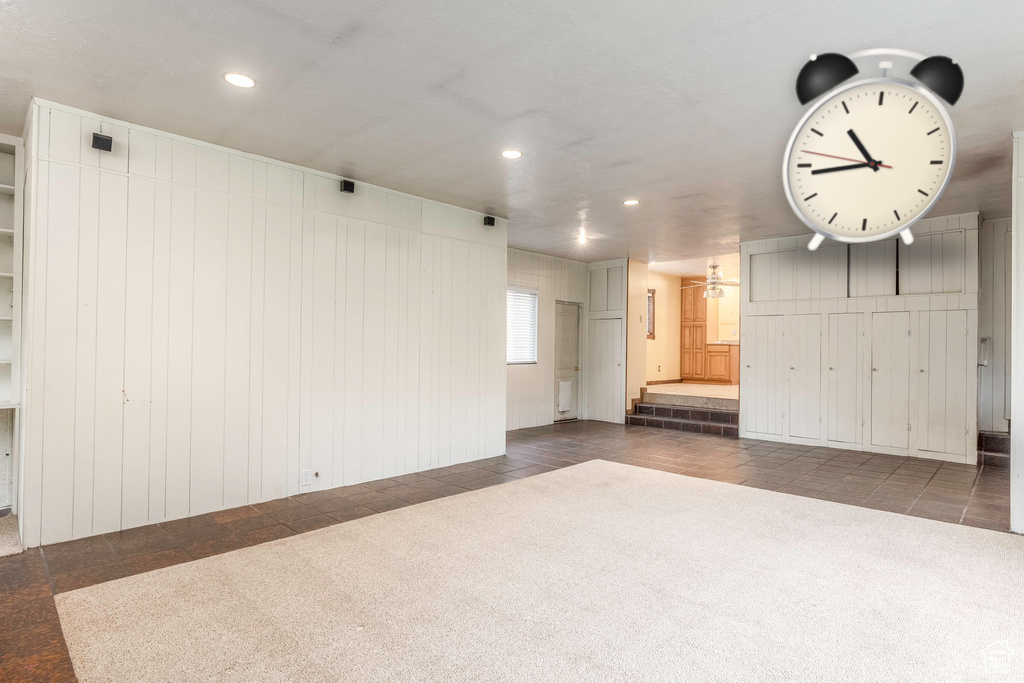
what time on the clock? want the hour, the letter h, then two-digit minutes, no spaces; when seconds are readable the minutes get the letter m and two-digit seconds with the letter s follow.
10h43m47s
